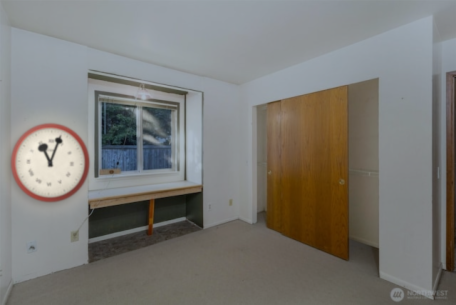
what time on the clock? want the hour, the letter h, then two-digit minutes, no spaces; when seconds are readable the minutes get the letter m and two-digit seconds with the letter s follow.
11h03
